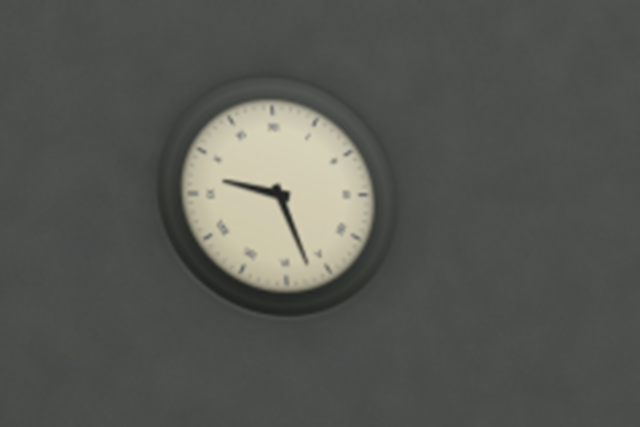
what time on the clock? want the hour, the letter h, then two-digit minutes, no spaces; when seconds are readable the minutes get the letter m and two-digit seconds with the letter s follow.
9h27
